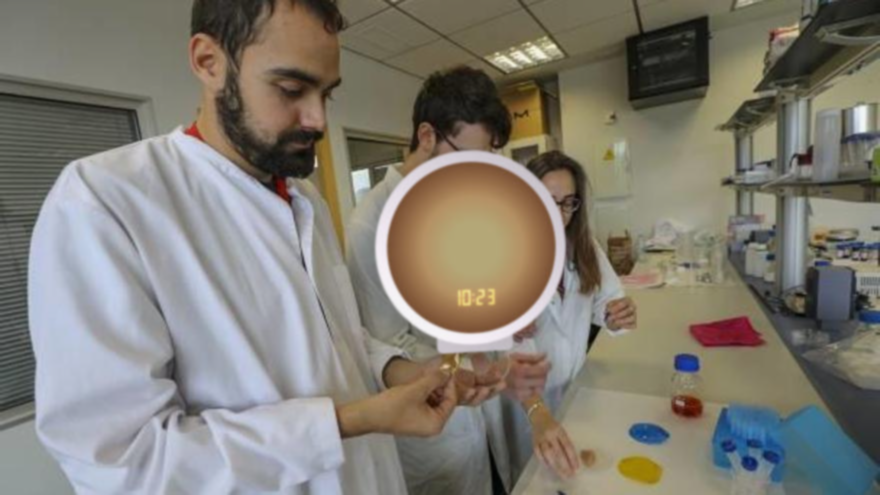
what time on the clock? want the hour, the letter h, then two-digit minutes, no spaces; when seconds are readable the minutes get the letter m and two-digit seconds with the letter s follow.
10h23
